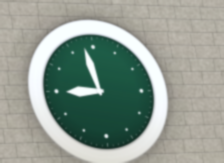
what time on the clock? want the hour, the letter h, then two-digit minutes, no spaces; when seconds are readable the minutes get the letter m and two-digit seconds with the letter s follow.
8h58
